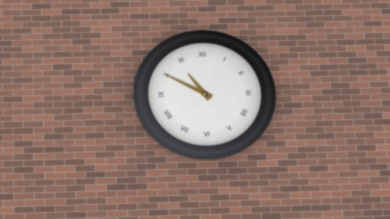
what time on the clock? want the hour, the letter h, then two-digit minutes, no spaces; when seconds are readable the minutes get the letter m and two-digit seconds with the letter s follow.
10h50
